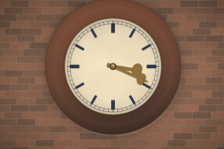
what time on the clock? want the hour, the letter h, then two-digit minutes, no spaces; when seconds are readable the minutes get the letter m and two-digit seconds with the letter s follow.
3h19
